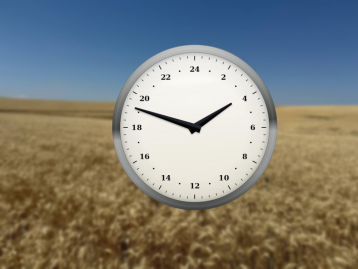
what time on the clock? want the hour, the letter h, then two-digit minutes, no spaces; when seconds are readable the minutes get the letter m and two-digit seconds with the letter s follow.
3h48
